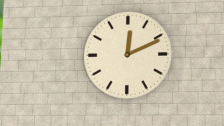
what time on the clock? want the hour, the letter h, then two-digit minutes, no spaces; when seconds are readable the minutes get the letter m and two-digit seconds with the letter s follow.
12h11
